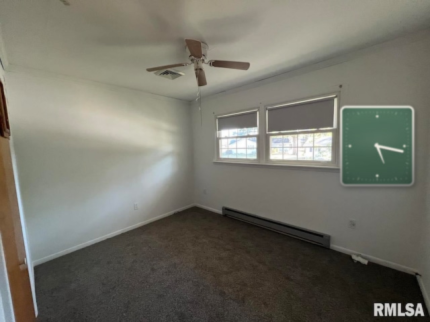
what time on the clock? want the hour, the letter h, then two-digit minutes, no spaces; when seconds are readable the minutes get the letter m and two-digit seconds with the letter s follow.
5h17
